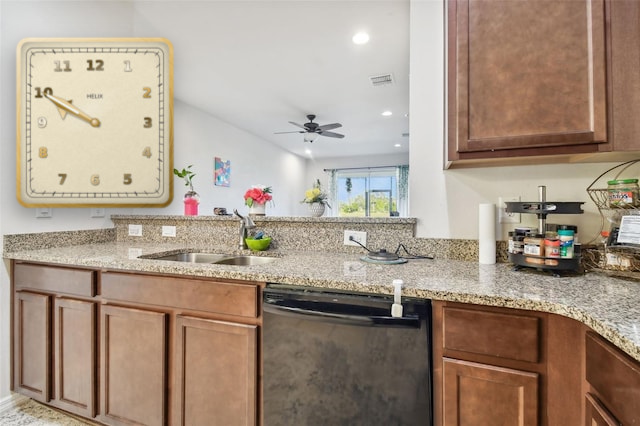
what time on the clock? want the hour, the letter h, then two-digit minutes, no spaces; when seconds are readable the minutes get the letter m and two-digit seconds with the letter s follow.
9h50
